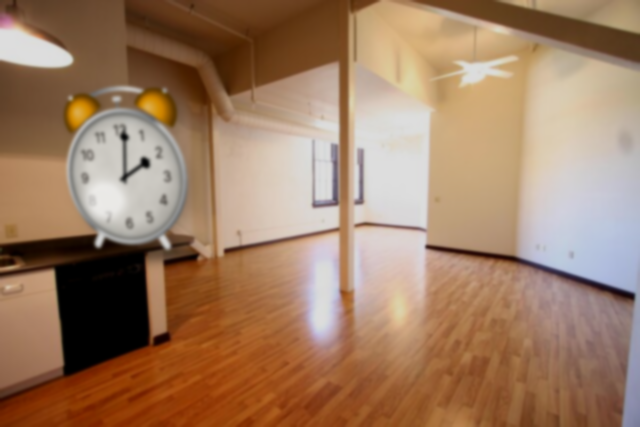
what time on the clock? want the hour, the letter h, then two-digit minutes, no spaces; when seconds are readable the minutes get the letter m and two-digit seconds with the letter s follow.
2h01
